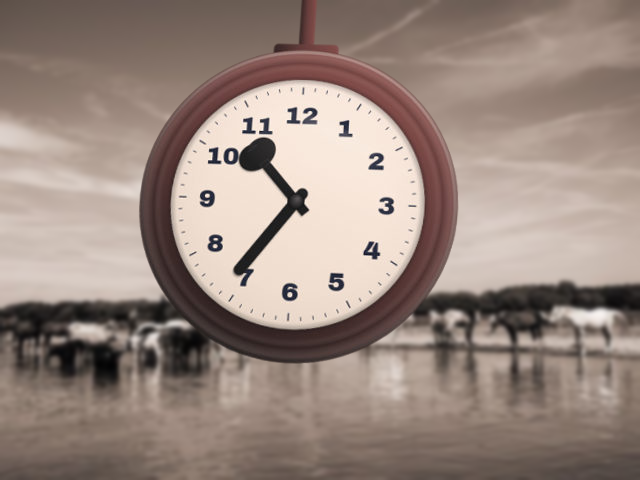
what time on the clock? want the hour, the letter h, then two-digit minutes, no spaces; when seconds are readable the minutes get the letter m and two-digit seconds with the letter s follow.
10h36
